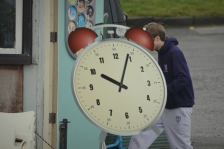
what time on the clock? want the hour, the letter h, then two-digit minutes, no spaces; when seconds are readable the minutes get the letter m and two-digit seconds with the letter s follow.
10h04
